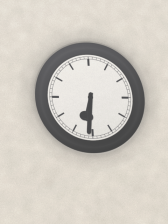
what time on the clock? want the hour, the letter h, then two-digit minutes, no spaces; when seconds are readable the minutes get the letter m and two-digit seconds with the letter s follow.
6h31
